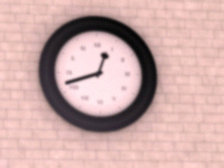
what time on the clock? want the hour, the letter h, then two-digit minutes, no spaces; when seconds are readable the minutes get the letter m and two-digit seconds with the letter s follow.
12h42
